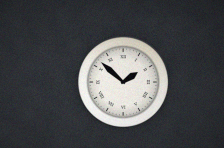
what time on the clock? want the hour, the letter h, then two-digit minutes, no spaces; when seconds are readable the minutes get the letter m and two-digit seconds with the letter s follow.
1h52
